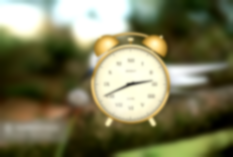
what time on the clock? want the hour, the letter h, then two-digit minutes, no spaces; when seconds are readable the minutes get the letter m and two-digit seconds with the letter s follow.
2h41
